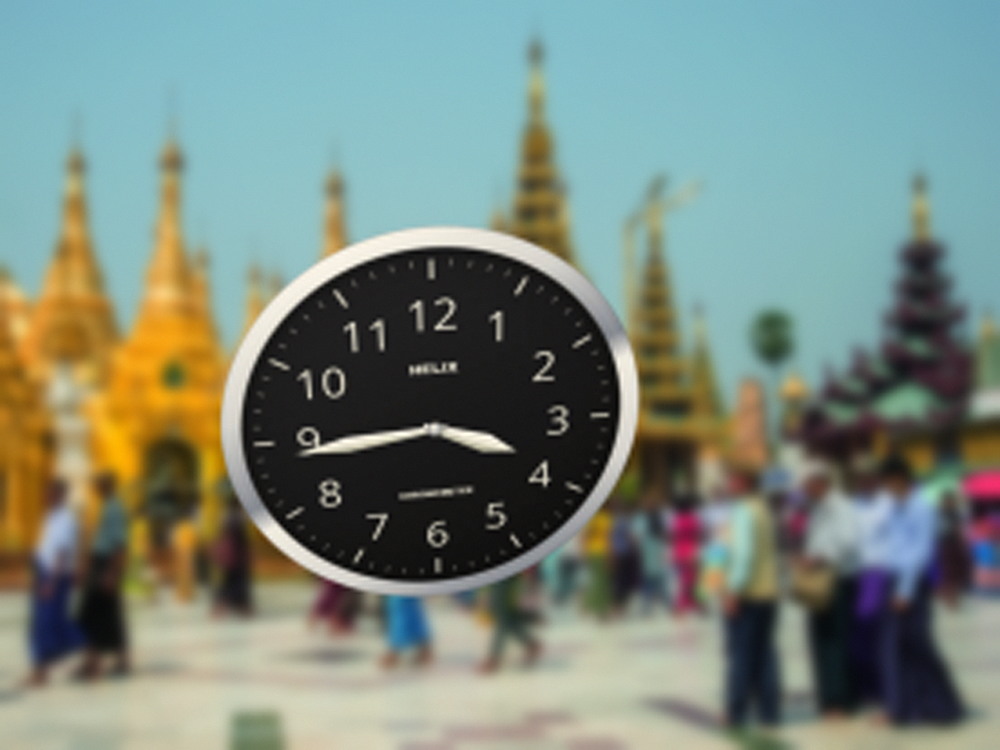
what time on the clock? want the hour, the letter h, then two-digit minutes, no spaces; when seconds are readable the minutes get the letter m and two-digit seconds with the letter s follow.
3h44
